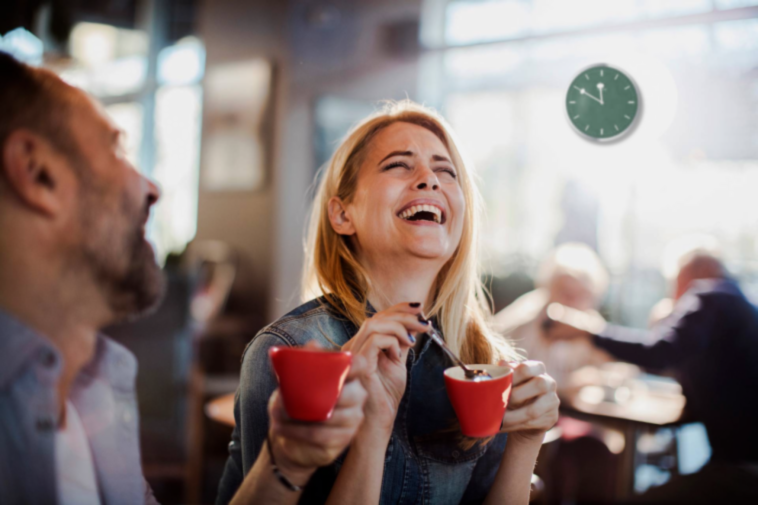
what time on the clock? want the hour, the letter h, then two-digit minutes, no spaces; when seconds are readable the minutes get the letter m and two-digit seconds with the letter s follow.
11h50
